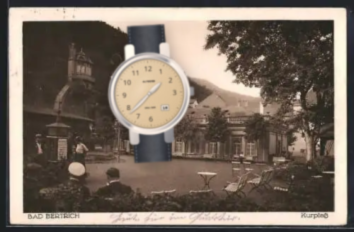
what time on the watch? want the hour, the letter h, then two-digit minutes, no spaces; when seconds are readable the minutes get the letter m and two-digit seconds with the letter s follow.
1h38
